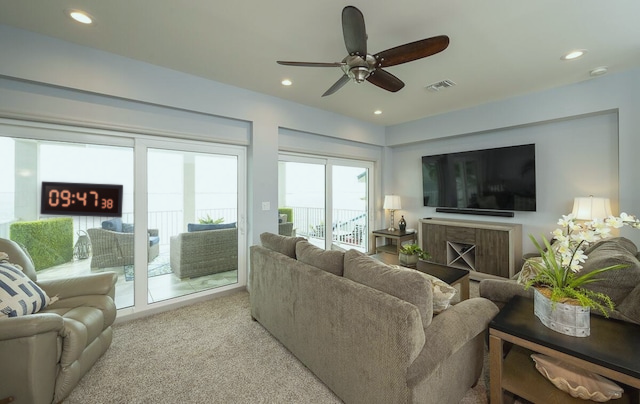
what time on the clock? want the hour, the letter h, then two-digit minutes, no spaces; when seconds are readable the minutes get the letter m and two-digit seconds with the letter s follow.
9h47m38s
